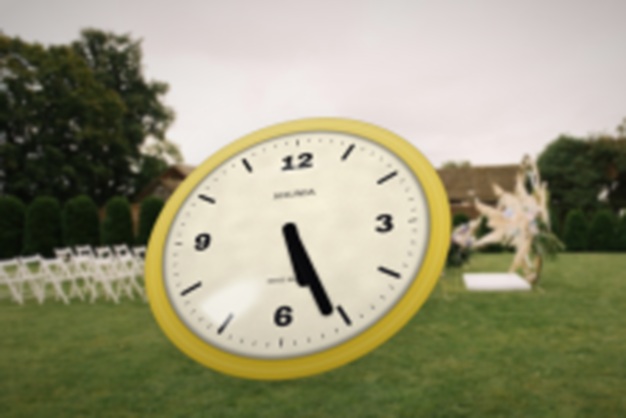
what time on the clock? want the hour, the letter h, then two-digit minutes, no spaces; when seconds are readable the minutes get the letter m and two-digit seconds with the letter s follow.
5h26
